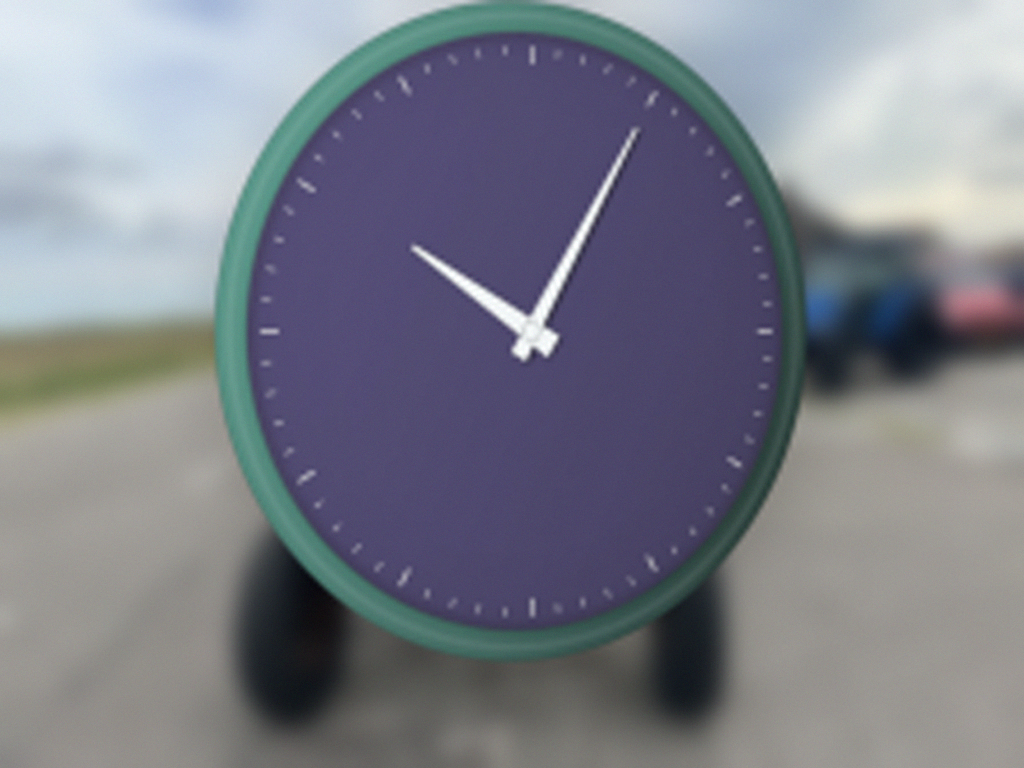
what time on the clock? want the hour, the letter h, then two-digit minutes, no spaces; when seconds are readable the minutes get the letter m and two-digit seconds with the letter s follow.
10h05
